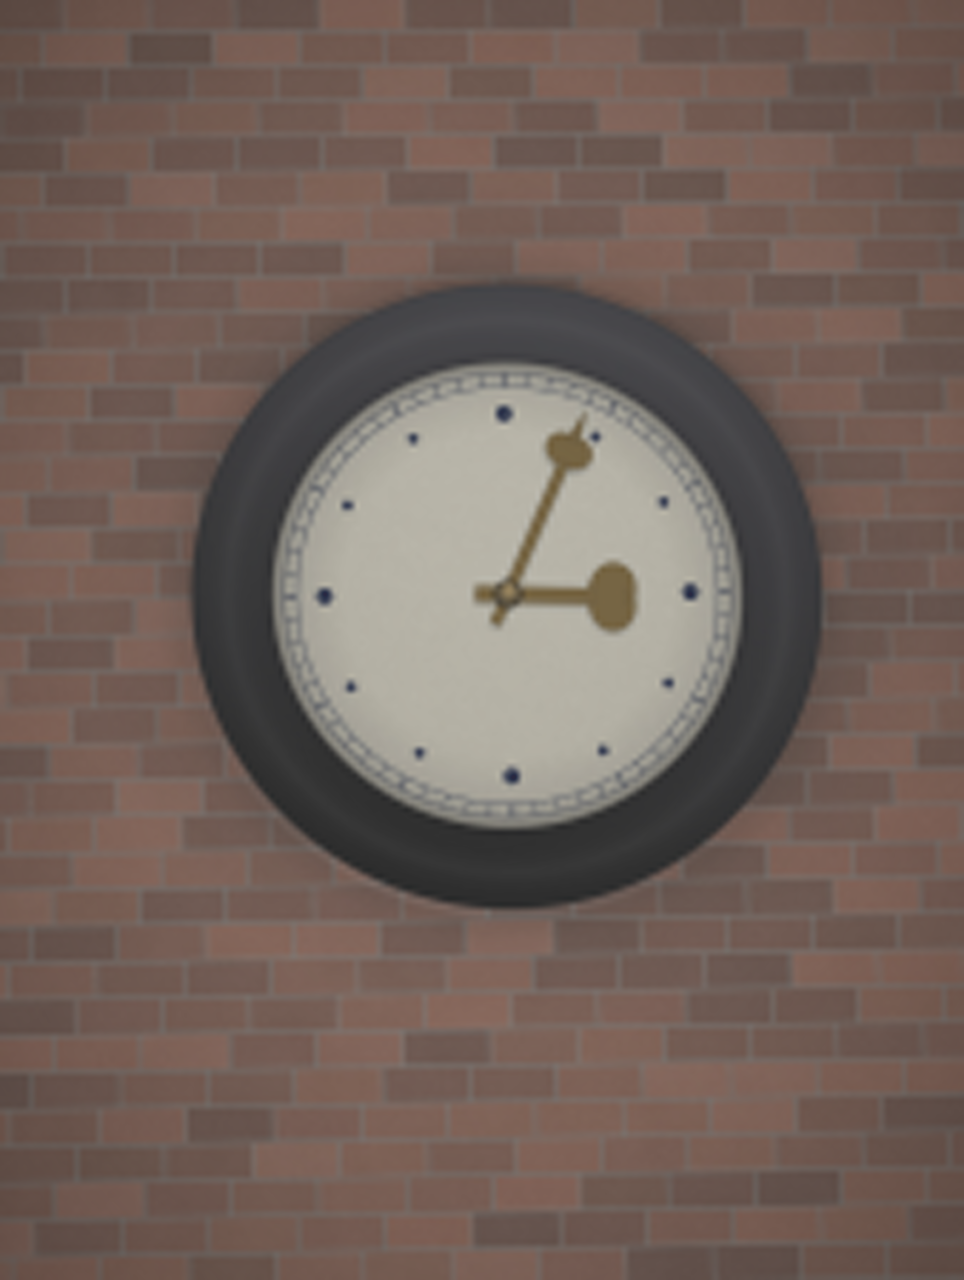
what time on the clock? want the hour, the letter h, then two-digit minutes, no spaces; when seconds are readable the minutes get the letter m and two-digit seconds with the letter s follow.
3h04
